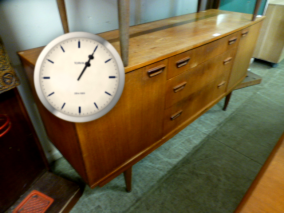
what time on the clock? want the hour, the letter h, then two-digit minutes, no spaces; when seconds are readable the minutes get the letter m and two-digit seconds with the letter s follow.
1h05
